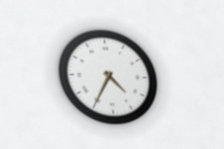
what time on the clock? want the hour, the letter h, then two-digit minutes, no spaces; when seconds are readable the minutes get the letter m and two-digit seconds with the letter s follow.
4h35
